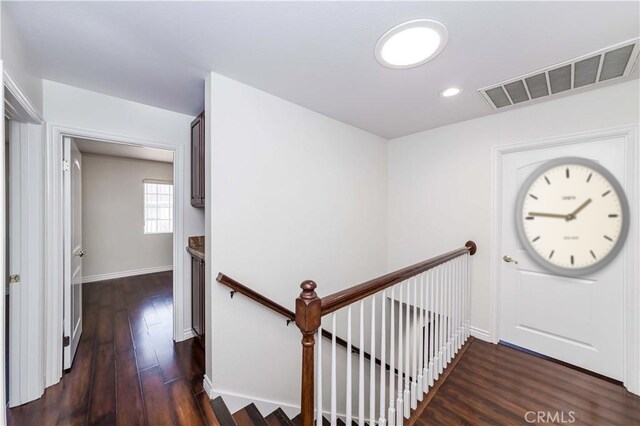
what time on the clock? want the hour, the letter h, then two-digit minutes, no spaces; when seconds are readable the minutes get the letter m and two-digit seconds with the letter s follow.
1h46
